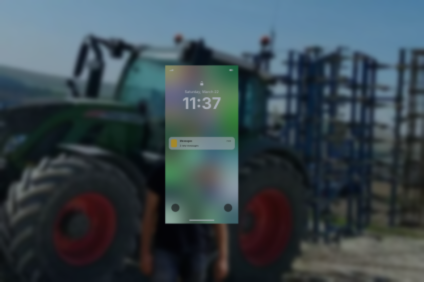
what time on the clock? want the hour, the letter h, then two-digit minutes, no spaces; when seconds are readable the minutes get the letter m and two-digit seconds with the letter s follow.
11h37
